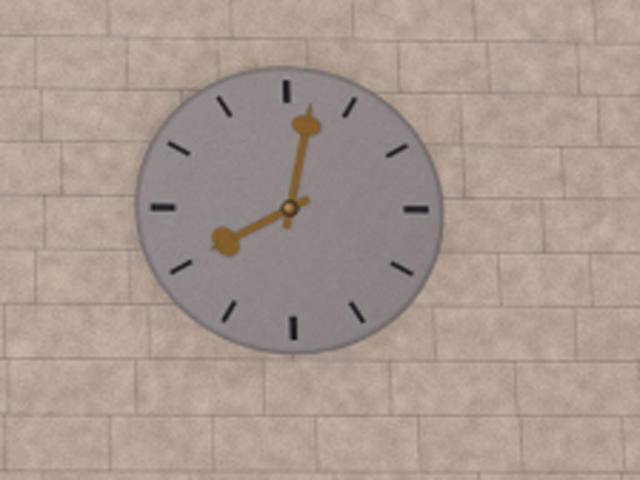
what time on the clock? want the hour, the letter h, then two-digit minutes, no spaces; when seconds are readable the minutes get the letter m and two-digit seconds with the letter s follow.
8h02
